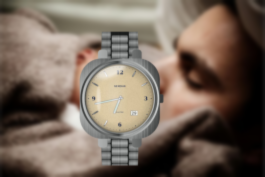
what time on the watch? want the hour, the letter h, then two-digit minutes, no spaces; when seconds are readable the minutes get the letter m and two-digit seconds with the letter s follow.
6h43
